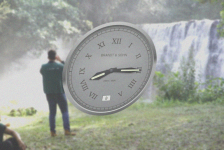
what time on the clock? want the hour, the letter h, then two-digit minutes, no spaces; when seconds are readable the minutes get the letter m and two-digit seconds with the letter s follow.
8h15
